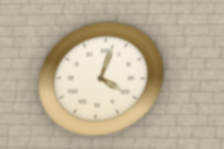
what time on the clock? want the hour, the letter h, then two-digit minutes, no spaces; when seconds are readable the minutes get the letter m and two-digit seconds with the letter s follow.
4h02
